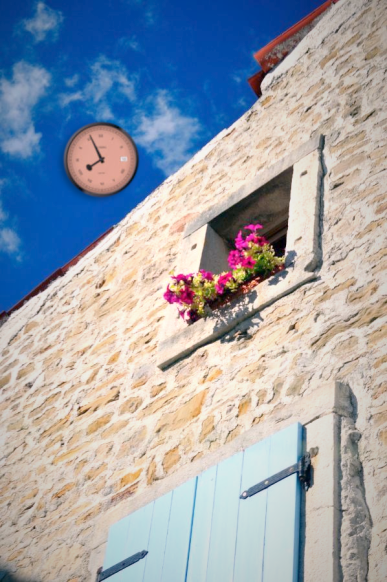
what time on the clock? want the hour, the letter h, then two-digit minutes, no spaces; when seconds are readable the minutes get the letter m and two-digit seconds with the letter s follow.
7h56
